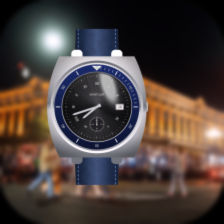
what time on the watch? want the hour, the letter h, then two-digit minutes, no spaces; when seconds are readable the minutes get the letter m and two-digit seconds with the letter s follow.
7h42
